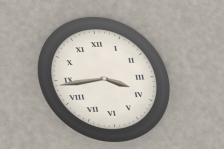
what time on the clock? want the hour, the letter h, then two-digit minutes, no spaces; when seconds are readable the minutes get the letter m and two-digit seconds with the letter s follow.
3h44
